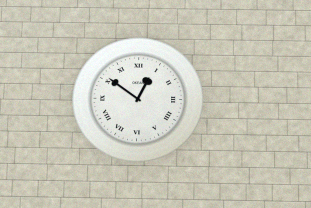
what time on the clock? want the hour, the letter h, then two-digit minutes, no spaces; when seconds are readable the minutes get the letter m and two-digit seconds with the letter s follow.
12h51
